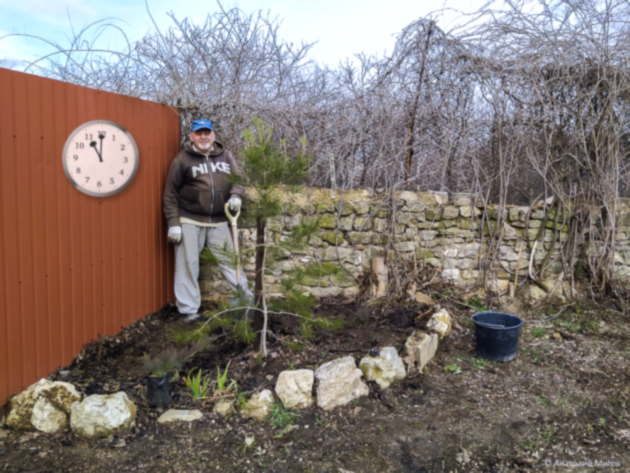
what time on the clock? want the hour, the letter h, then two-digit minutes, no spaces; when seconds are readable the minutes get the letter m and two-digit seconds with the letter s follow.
11h00
